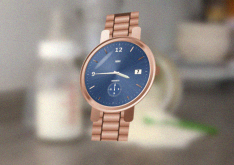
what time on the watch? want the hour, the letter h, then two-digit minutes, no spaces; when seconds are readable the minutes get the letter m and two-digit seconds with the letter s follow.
3h45
